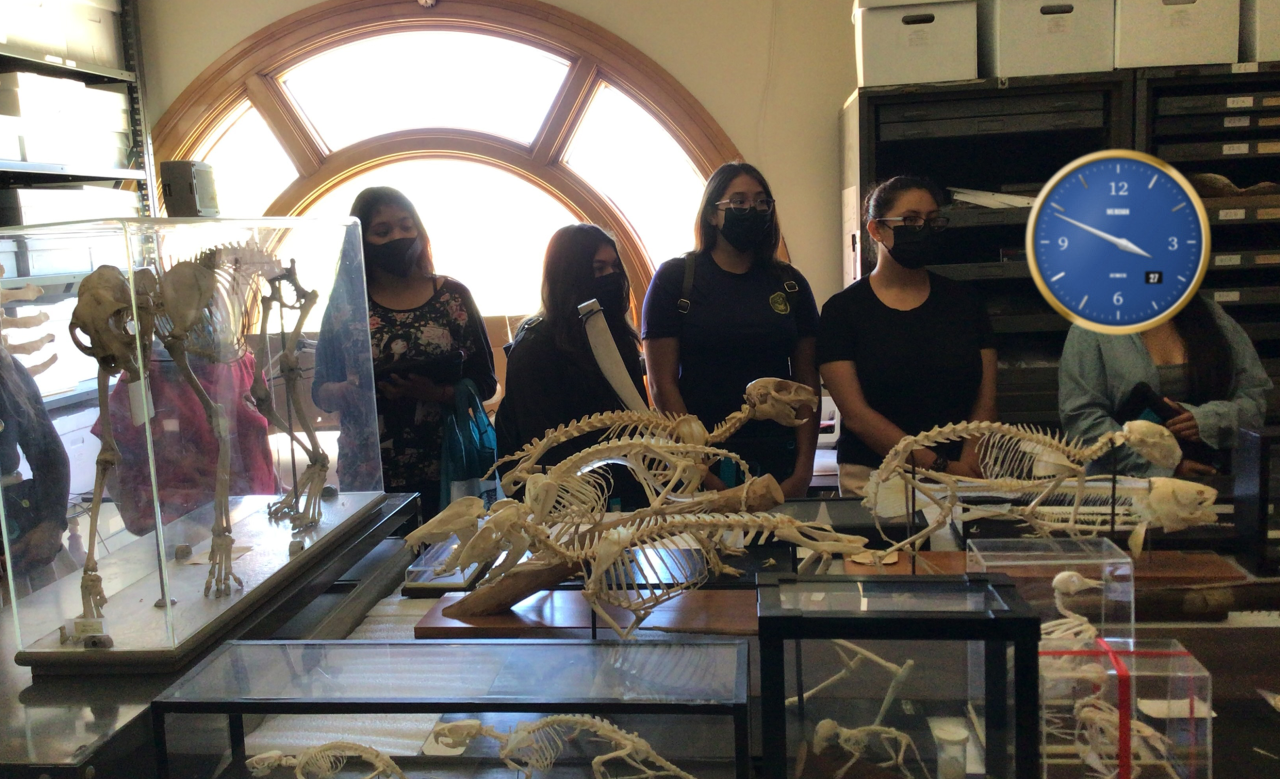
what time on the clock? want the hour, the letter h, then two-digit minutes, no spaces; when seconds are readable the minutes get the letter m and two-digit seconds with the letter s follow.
3h49
